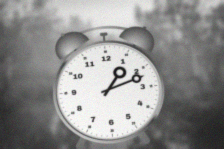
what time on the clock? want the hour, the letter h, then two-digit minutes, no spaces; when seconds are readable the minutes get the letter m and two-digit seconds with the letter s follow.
1h12
